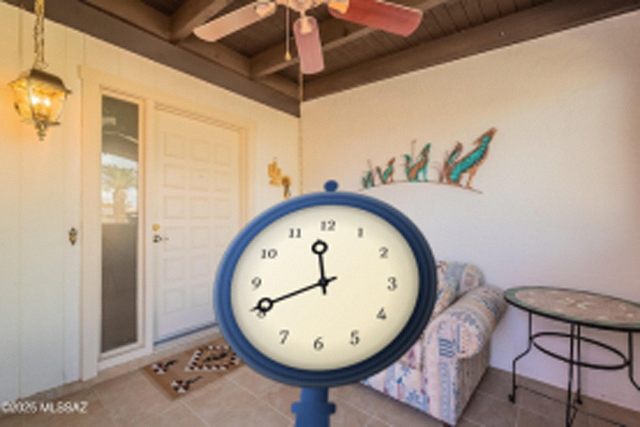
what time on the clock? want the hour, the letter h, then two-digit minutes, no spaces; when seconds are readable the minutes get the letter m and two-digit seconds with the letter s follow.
11h41
